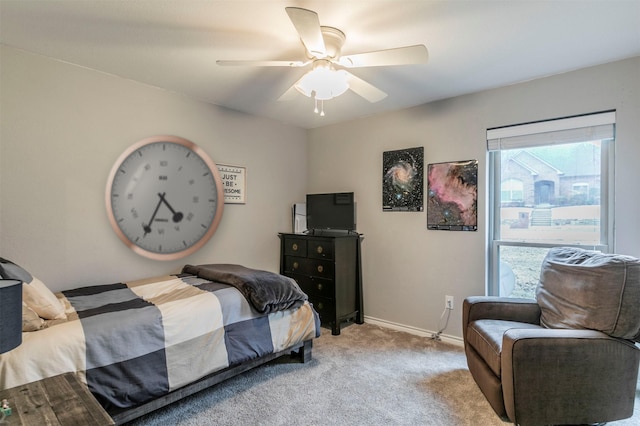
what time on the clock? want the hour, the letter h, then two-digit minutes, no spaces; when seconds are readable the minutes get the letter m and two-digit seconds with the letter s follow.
4h34
